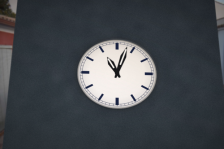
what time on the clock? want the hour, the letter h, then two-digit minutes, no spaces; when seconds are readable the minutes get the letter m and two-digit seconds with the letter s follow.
11h03
